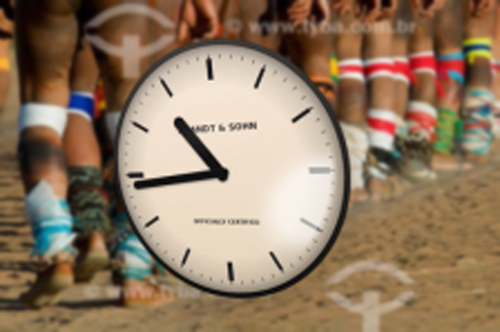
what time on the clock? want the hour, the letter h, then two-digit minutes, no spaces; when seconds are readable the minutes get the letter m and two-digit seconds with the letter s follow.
10h44
